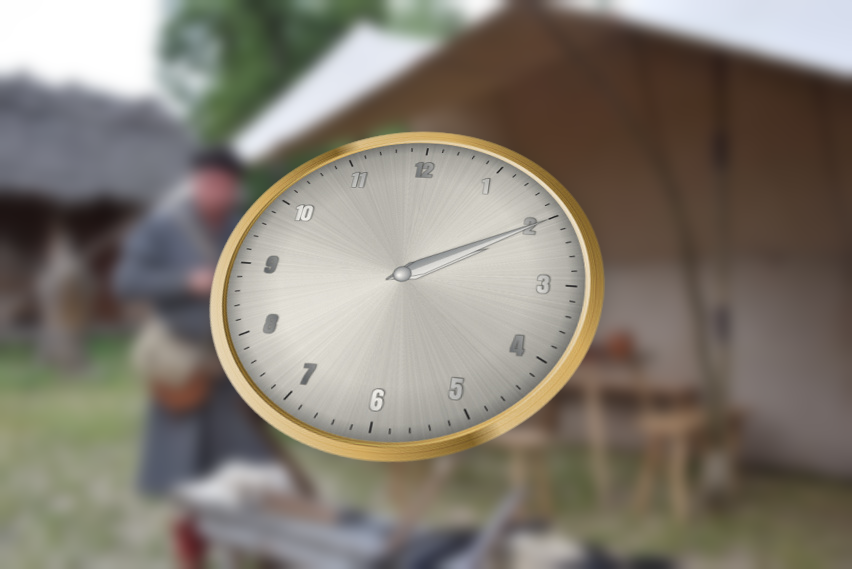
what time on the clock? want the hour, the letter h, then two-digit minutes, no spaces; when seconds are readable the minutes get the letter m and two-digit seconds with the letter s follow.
2h10
